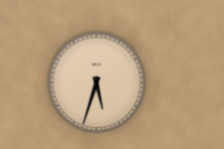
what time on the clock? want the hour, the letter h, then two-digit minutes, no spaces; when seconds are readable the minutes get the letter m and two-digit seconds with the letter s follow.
5h33
